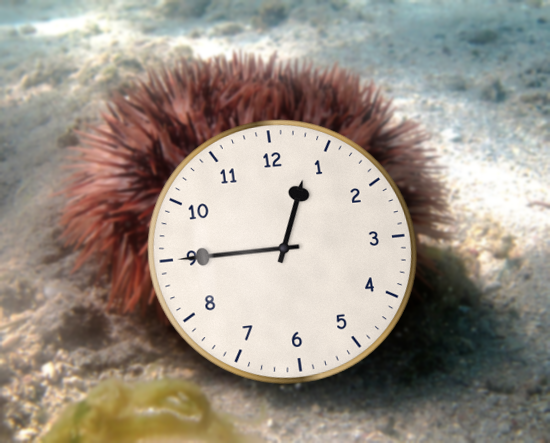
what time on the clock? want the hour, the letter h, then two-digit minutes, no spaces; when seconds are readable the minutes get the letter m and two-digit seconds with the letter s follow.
12h45
